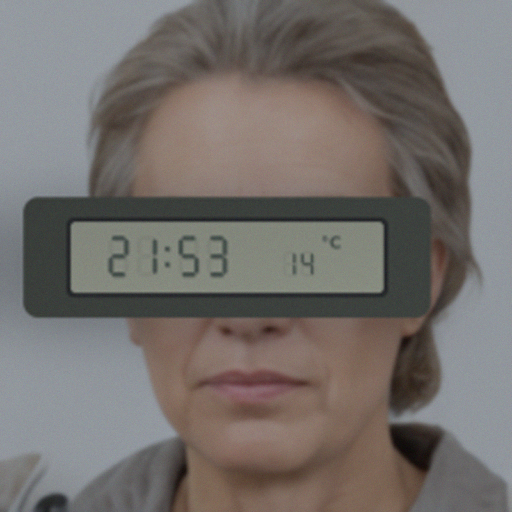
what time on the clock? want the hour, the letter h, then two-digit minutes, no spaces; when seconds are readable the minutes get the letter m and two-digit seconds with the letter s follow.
21h53
